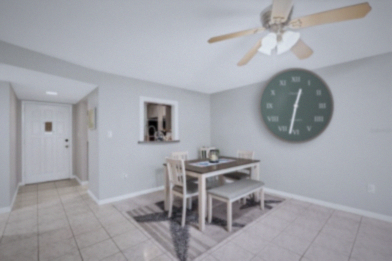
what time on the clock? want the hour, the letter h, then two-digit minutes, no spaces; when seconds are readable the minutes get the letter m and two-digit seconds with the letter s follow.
12h32
